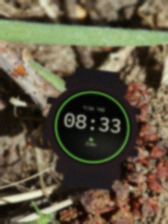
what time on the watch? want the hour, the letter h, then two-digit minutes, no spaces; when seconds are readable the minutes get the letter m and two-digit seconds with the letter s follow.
8h33
